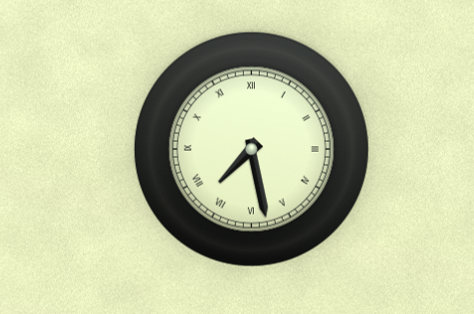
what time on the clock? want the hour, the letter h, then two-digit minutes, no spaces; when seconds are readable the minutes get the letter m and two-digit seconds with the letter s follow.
7h28
